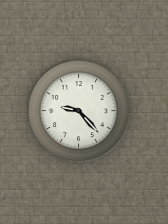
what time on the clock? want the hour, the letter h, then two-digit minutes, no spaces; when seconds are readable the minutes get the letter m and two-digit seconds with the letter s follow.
9h23
